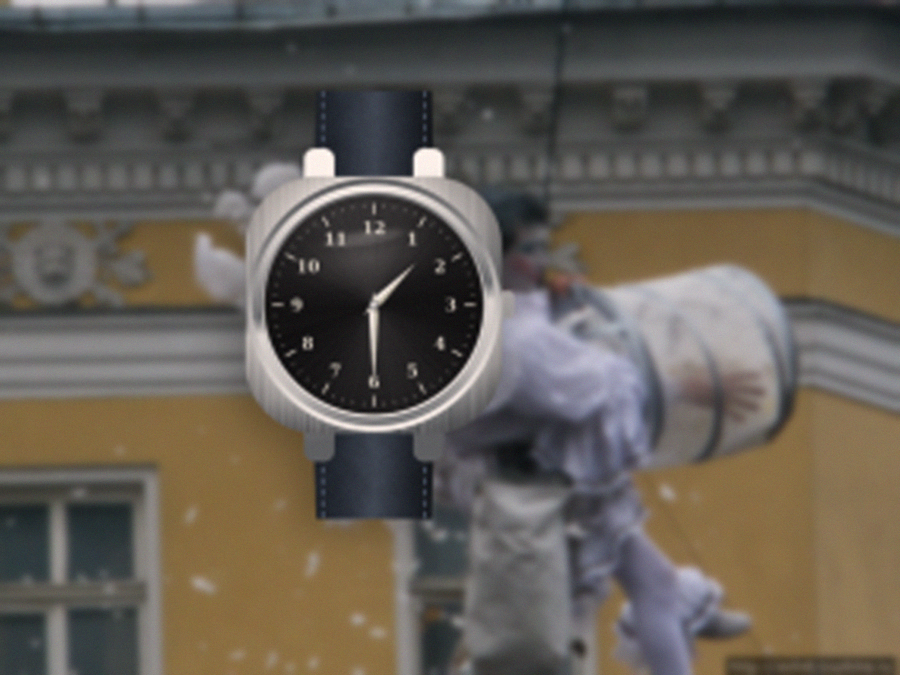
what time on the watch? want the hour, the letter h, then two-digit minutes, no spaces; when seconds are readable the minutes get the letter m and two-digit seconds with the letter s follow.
1h30
